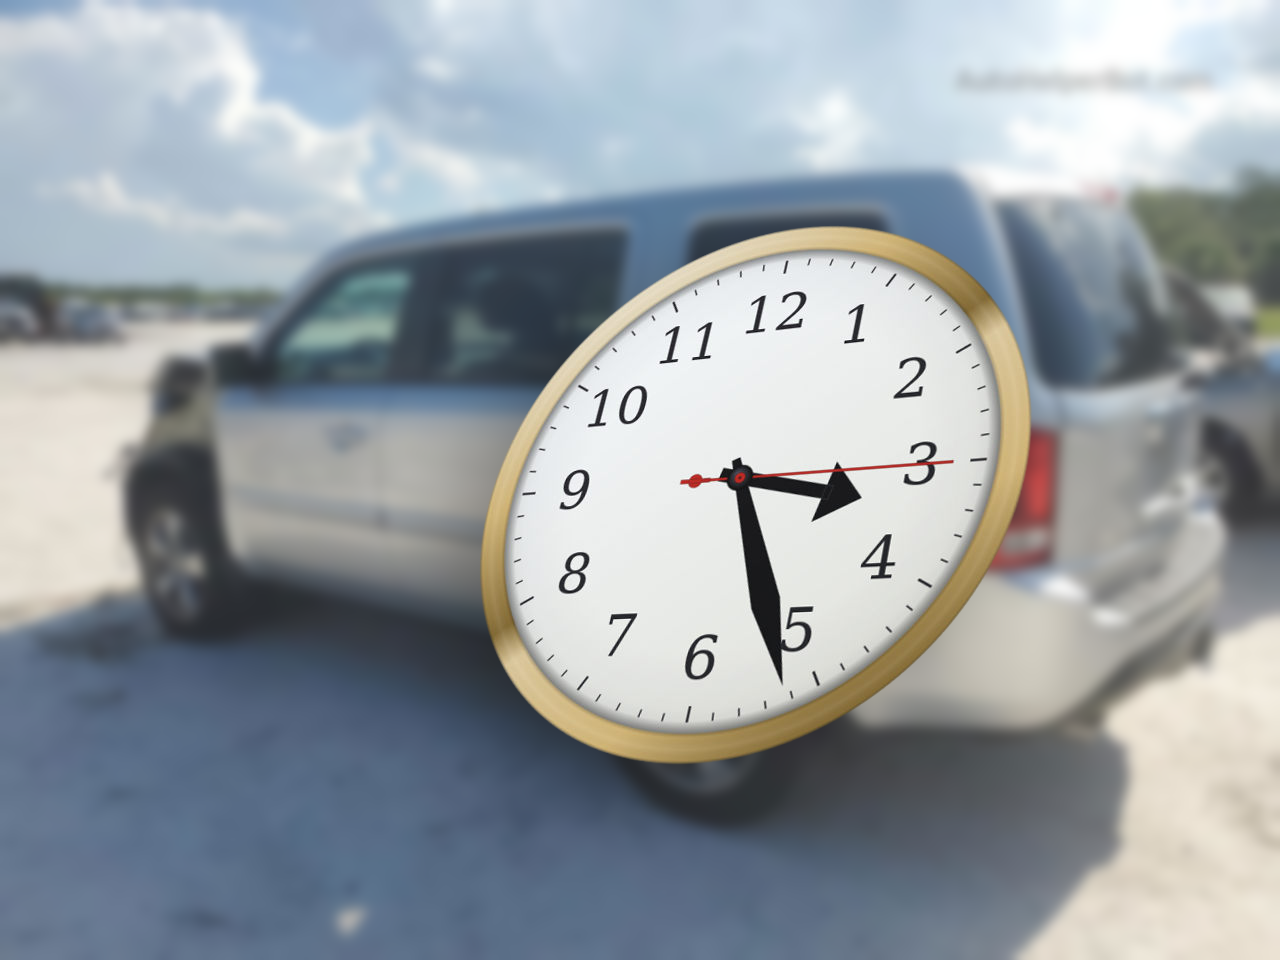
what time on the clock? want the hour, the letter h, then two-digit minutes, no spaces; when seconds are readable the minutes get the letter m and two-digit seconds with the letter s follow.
3h26m15s
